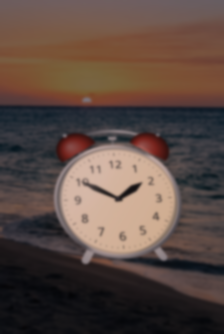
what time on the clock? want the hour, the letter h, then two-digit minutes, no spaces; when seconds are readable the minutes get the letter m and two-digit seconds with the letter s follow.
1h50
